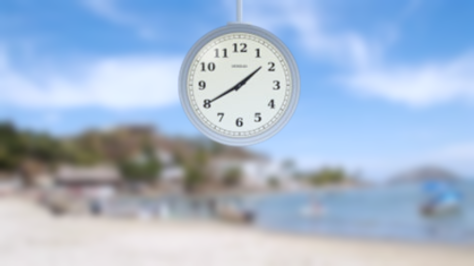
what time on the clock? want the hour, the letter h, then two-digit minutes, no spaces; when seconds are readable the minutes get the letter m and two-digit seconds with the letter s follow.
1h40
